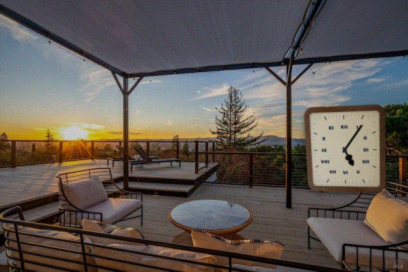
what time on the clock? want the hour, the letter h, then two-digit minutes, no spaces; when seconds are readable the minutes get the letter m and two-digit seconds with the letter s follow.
5h06
